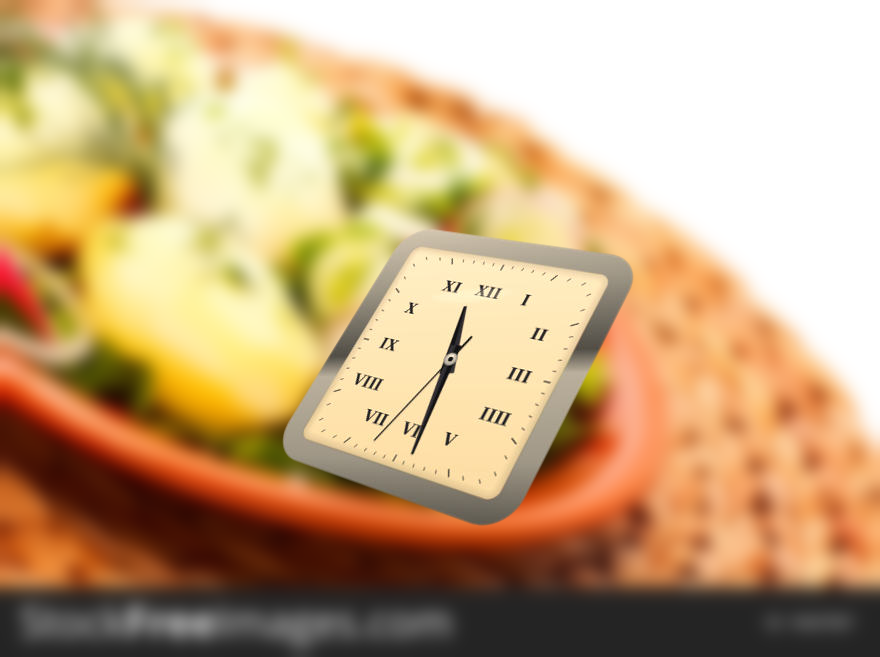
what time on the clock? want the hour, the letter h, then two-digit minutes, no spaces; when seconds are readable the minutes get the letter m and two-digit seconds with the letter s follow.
11h28m33s
